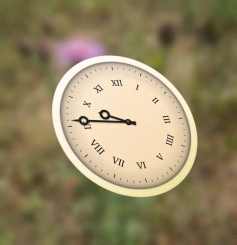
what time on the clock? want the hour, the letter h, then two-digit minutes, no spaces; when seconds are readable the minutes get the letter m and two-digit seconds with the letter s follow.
9h46
